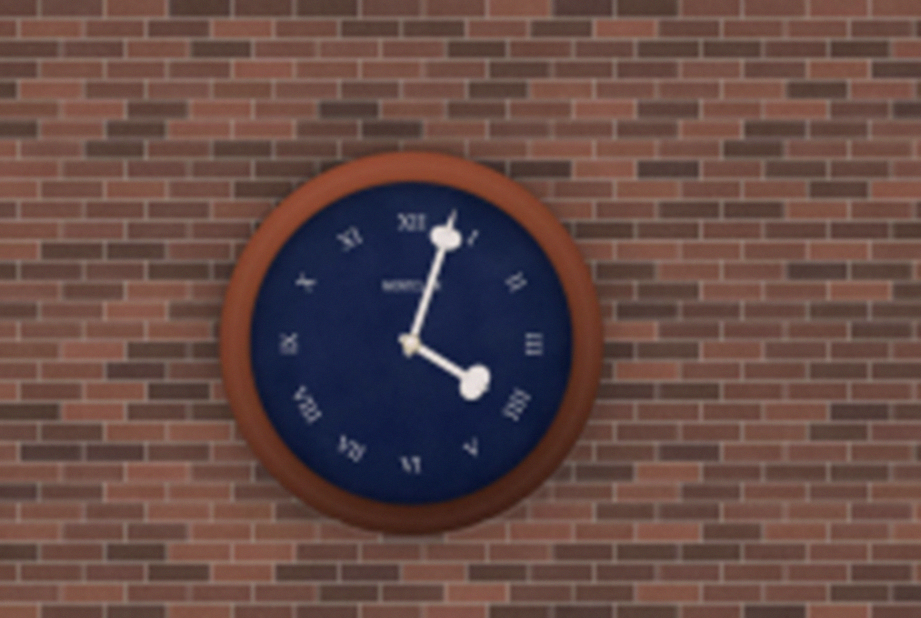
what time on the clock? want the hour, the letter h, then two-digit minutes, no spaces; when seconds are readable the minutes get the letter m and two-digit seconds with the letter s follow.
4h03
